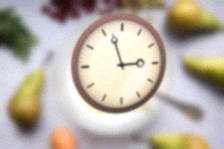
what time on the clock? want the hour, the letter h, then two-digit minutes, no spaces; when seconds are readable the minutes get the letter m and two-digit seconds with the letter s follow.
2h57
